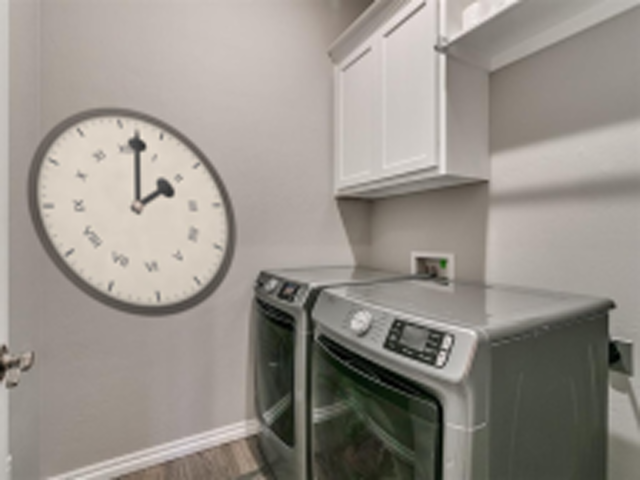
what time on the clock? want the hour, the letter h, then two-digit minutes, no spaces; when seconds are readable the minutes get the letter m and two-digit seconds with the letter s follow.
2h02
